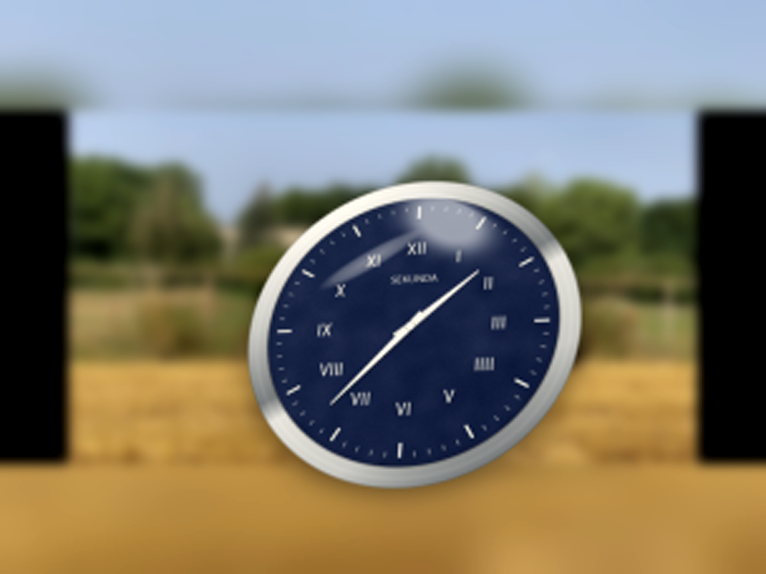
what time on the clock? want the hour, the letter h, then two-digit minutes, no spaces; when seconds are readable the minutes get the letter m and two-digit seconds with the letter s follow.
1h37
